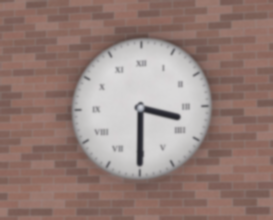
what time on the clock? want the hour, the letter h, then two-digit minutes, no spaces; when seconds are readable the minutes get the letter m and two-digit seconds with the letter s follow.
3h30
